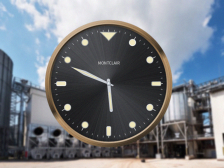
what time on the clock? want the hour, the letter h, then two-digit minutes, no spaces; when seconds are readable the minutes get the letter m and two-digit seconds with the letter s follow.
5h49
